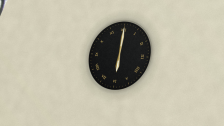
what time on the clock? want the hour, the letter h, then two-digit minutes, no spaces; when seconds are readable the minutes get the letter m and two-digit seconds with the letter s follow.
6h00
